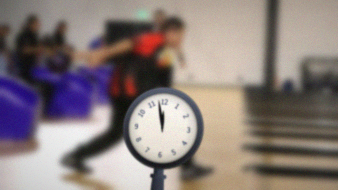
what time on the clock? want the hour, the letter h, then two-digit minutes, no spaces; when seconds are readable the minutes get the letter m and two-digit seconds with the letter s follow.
11h58
